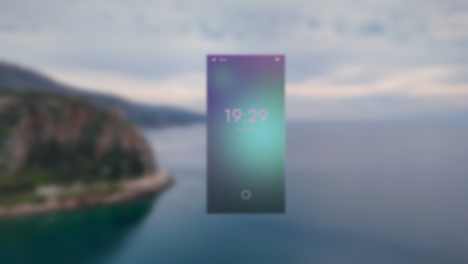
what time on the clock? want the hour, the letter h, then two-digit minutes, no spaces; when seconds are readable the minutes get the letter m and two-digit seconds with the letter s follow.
19h29
